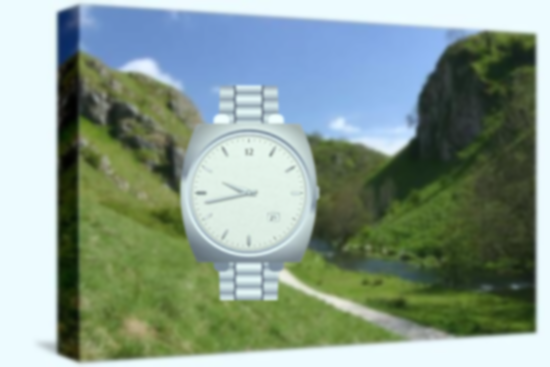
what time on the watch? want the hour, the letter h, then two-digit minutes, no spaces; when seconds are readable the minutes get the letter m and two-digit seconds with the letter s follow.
9h43
